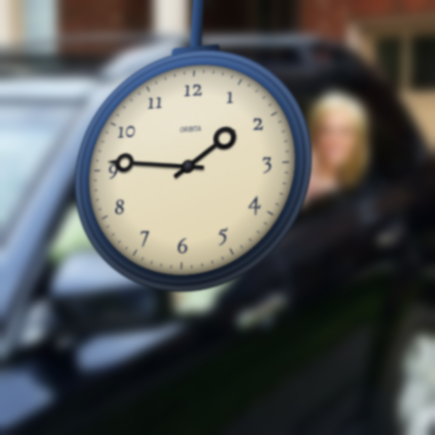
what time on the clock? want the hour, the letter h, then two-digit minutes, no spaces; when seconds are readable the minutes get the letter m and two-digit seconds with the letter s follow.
1h46
